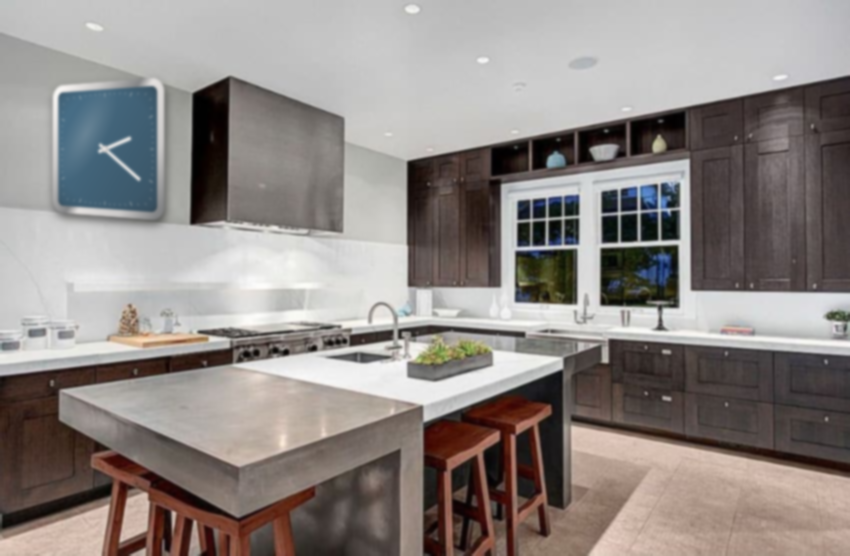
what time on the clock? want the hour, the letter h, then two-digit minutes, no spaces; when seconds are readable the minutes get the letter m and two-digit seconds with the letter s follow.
2h21
